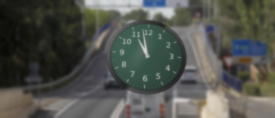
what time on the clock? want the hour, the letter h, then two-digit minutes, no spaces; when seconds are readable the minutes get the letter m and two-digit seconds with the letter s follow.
10h58
